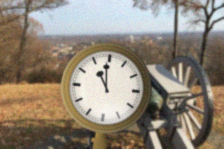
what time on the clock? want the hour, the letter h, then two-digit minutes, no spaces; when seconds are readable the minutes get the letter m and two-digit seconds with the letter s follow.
10h59
